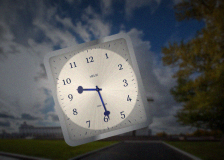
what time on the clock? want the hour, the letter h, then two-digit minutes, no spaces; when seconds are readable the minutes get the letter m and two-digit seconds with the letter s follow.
9h29
